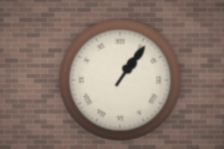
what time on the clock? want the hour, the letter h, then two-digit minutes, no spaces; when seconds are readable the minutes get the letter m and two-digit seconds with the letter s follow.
1h06
